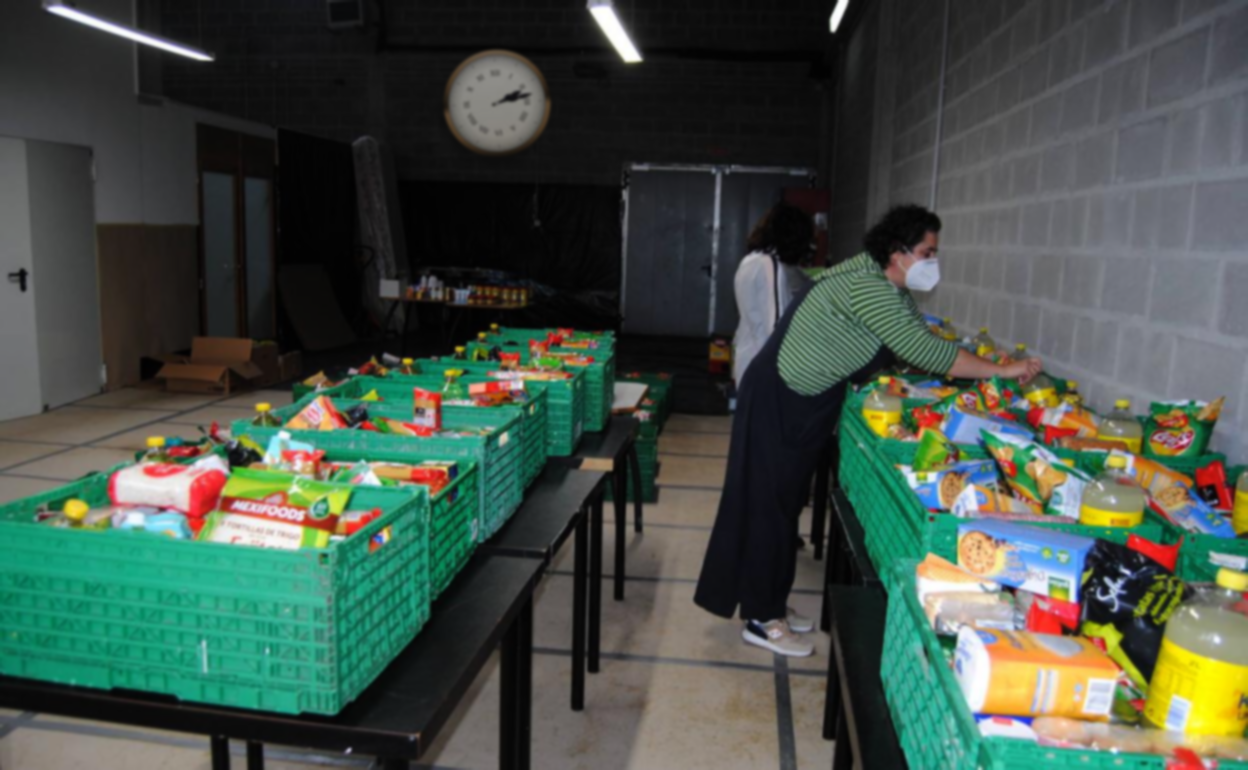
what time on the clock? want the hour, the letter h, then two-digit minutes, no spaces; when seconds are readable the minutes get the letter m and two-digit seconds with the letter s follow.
2h13
